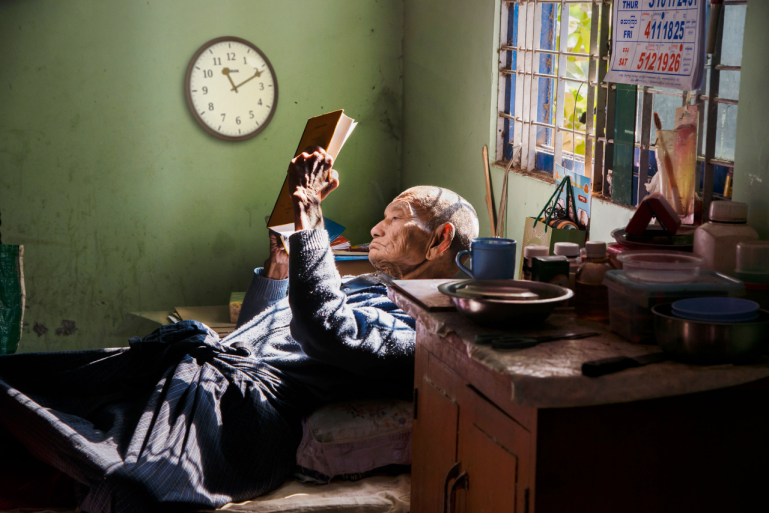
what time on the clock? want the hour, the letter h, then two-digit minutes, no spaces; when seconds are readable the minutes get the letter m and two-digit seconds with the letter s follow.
11h11
